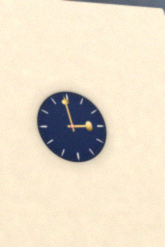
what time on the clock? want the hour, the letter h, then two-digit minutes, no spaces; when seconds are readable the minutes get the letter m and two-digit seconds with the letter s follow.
2h59
